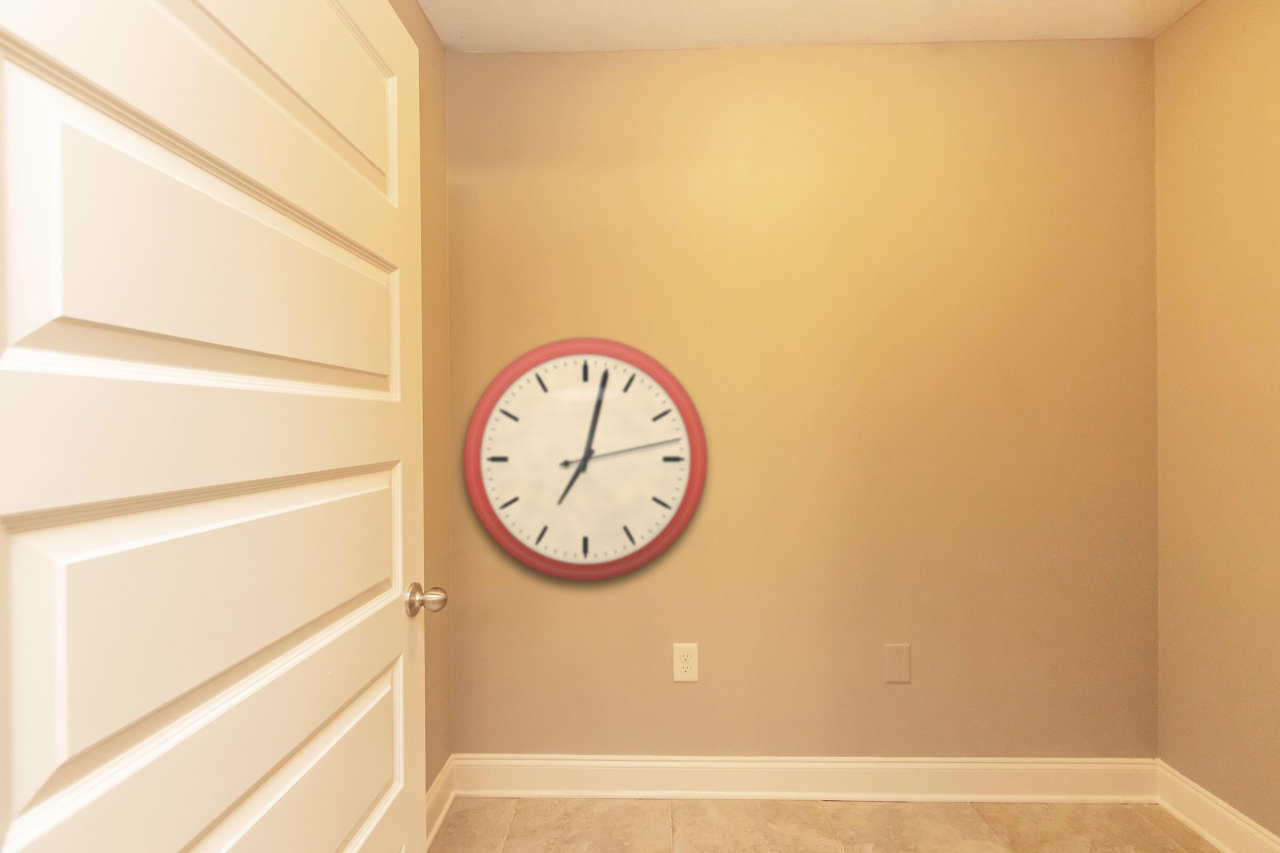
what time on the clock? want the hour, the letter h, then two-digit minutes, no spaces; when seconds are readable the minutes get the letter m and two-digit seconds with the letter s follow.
7h02m13s
